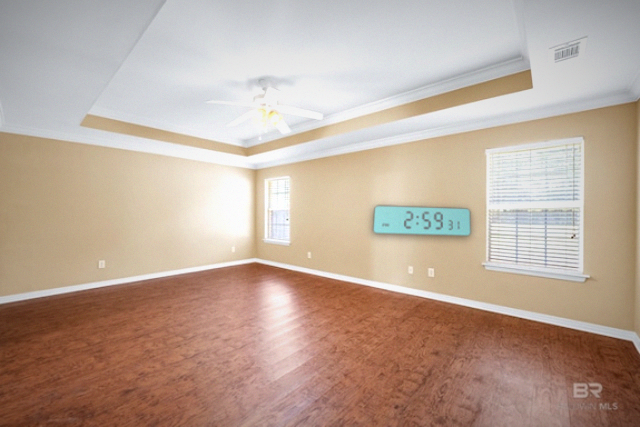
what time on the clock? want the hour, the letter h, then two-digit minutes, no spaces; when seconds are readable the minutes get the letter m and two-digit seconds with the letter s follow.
2h59m31s
